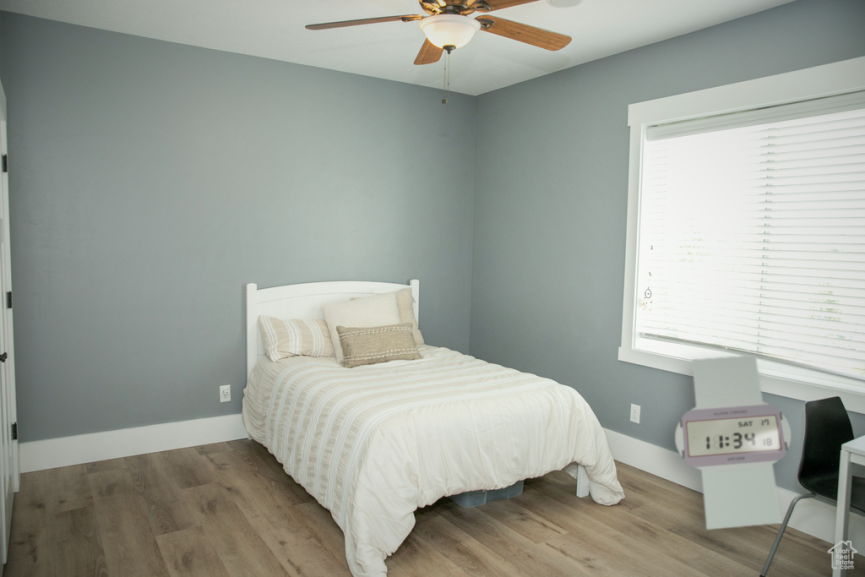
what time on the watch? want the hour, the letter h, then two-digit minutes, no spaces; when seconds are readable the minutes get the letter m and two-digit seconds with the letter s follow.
11h34
